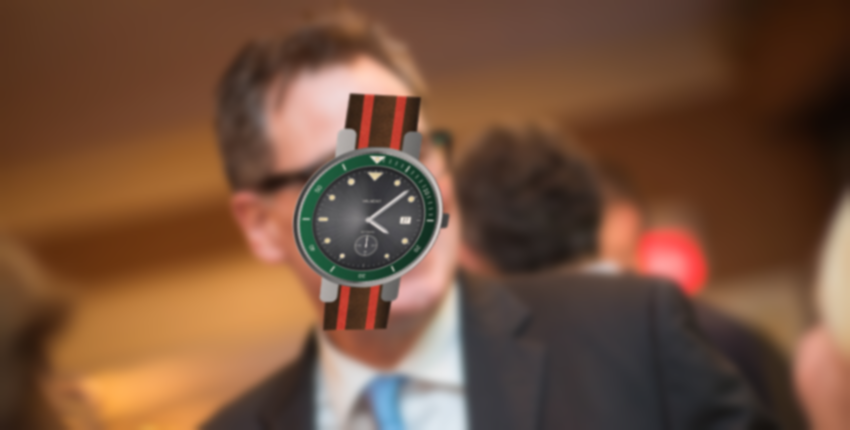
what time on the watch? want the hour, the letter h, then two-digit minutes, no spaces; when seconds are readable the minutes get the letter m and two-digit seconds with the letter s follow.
4h08
